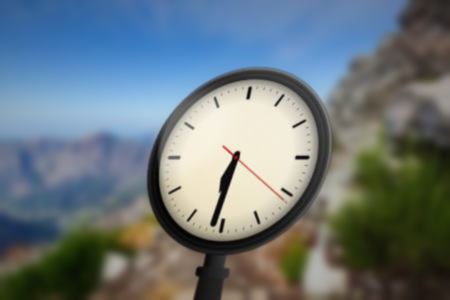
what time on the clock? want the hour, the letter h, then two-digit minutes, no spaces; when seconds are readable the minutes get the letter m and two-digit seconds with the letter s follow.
6h31m21s
